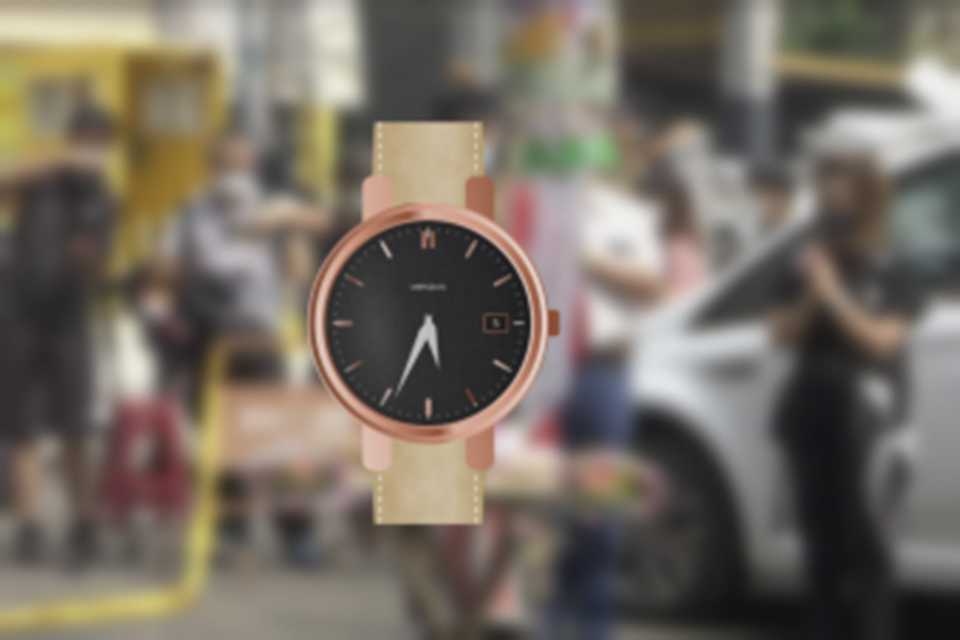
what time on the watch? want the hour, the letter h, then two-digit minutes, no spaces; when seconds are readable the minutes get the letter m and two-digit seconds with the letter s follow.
5h34
